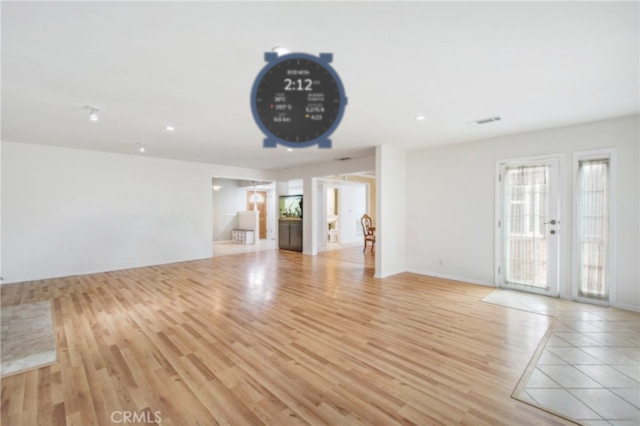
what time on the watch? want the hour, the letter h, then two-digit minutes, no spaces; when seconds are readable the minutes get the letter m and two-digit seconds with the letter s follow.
2h12
